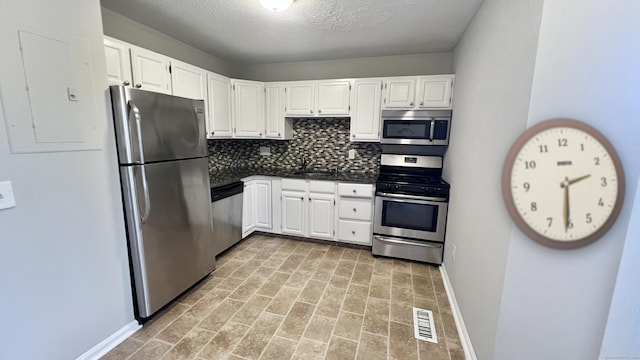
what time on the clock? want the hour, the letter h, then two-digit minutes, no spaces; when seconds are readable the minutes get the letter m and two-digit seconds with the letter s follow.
2h31
